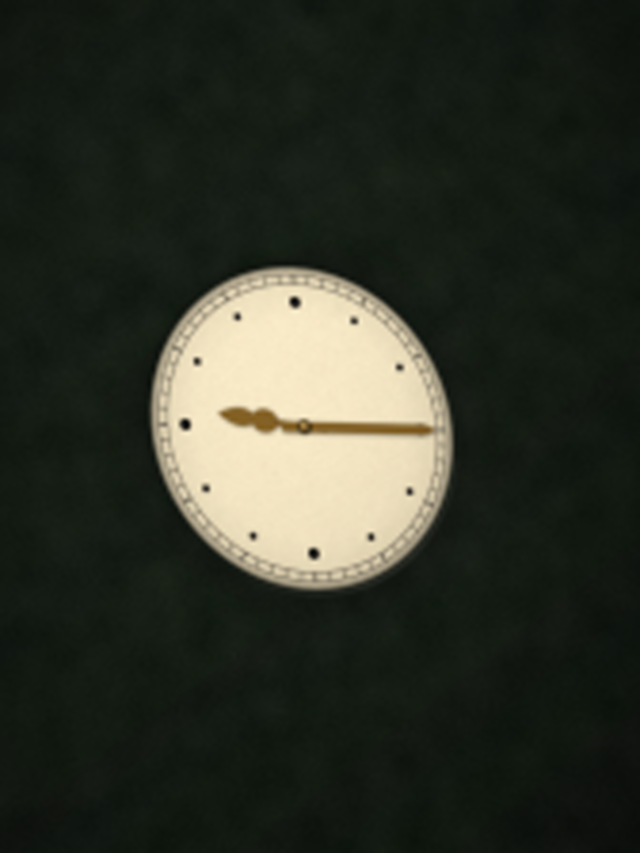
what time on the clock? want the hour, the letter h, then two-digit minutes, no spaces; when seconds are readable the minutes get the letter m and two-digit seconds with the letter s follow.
9h15
